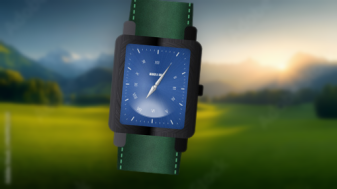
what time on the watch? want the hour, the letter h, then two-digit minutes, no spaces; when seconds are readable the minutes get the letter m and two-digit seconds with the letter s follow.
7h05
